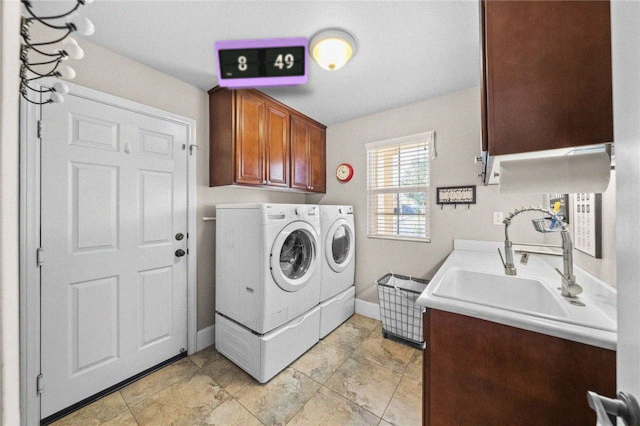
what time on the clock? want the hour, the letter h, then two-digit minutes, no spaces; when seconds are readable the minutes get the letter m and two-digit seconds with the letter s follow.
8h49
